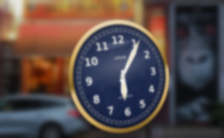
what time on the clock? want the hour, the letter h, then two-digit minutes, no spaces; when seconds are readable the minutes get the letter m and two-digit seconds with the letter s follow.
6h06
